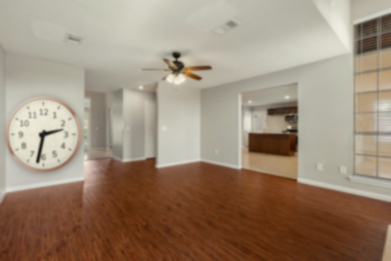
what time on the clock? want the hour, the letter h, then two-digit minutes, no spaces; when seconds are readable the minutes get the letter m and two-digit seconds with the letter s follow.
2h32
